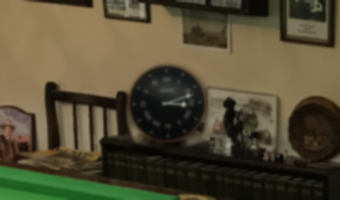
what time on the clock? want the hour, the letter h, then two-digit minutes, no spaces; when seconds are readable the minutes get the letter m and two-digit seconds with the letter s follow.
3h12
